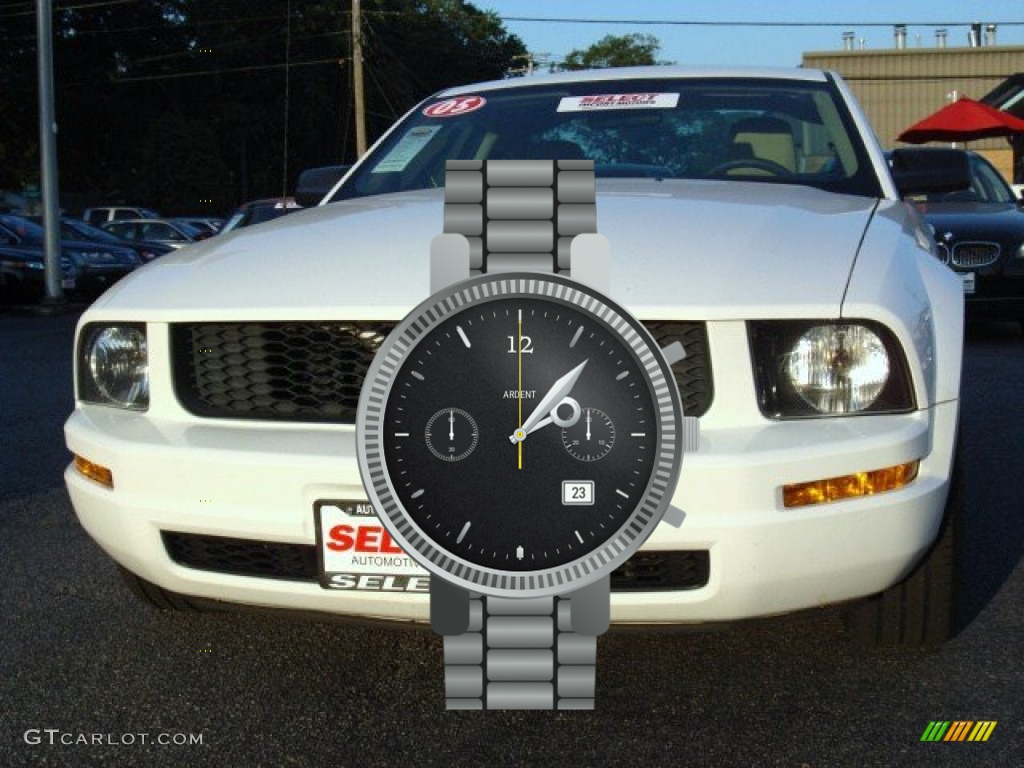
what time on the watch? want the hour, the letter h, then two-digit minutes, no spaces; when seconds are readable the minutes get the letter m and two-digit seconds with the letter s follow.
2h07
